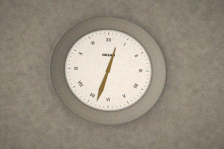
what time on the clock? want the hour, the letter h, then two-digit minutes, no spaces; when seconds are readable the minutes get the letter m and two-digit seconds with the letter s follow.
12h33
